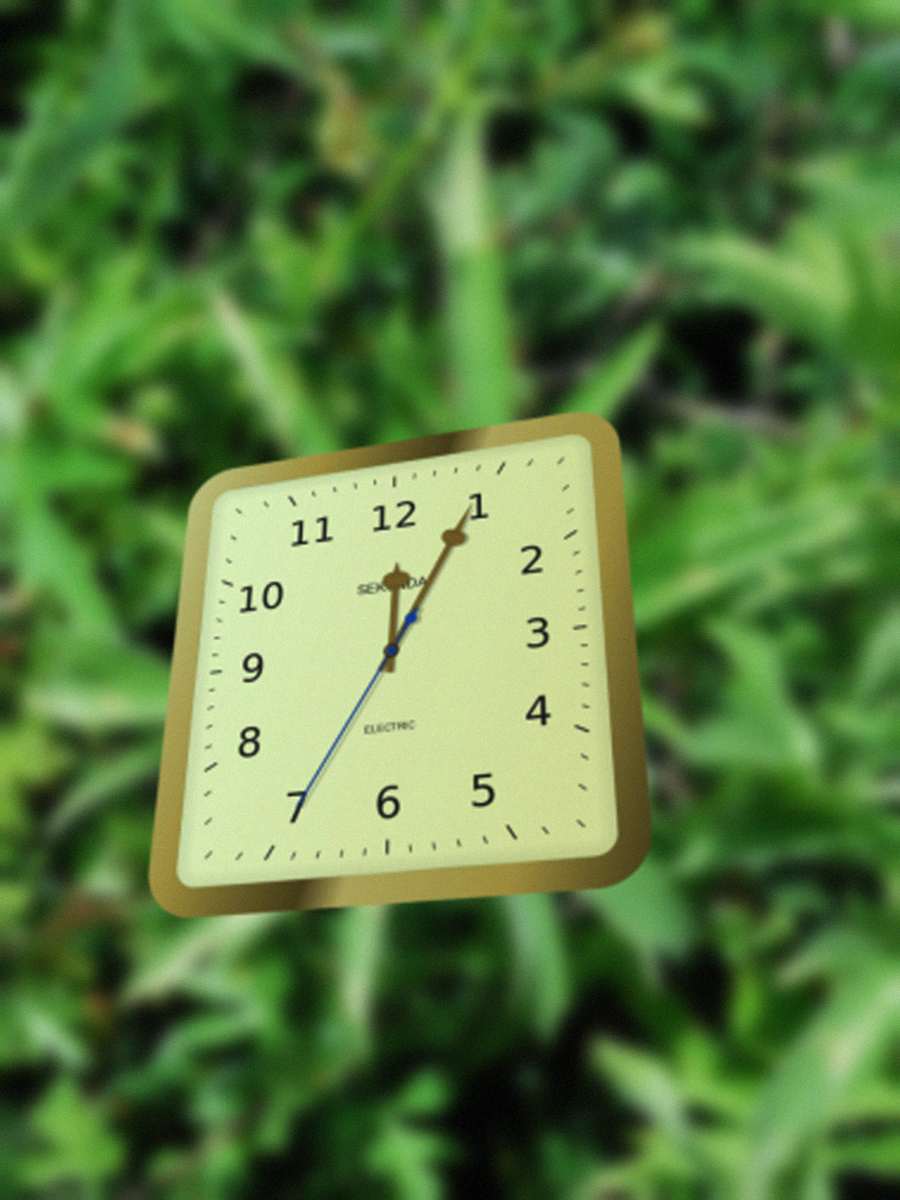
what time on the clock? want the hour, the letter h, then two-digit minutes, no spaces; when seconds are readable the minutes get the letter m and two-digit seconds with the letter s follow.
12h04m35s
